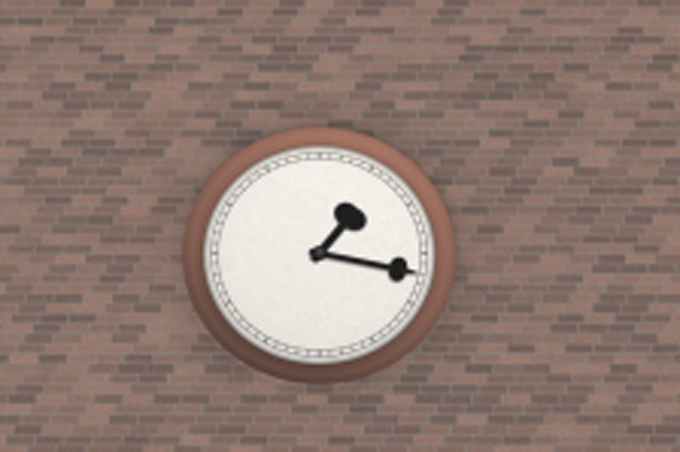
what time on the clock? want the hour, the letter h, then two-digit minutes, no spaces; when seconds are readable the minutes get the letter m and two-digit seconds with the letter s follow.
1h17
